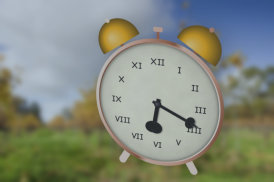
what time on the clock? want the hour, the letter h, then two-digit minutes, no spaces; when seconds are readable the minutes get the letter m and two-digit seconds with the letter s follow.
6h19
